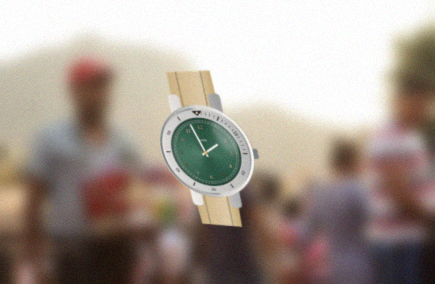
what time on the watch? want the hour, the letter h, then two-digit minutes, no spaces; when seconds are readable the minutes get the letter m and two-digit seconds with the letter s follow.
1h57
